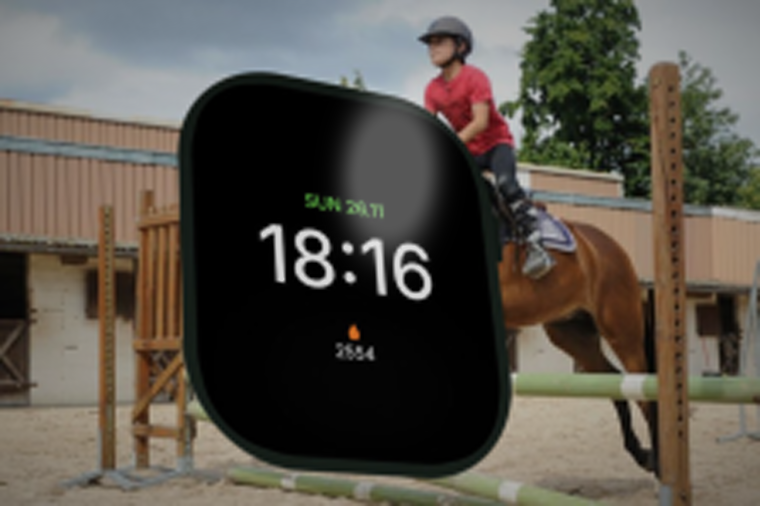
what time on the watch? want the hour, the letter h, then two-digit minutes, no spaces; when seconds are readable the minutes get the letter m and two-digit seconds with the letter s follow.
18h16
